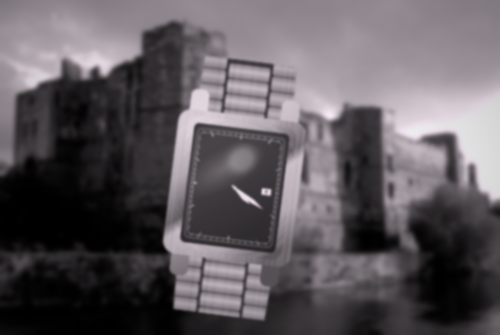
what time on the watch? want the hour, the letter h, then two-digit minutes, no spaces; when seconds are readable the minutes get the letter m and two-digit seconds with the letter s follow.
4h20
